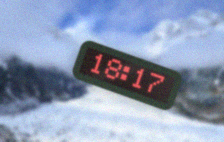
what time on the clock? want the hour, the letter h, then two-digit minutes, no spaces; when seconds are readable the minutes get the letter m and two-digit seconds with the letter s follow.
18h17
